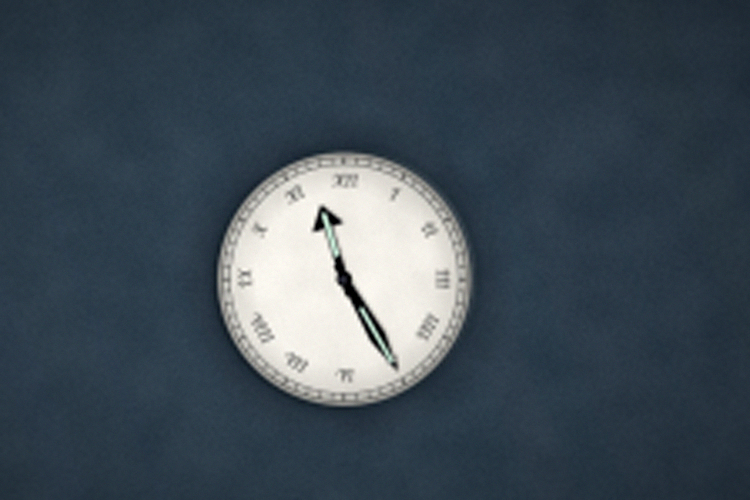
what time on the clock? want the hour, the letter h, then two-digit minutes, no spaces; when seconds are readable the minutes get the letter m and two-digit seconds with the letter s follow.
11h25
